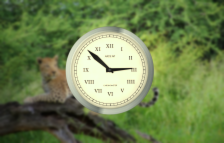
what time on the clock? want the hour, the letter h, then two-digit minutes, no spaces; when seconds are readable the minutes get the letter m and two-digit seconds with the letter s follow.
2h52
